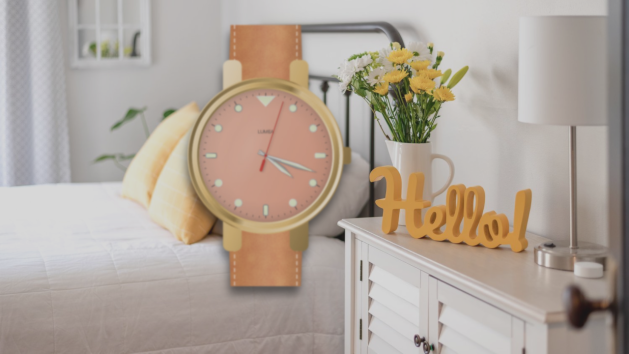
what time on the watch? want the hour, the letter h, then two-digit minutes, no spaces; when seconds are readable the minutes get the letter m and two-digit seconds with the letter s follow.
4h18m03s
